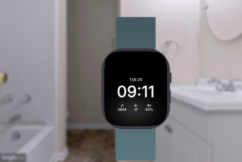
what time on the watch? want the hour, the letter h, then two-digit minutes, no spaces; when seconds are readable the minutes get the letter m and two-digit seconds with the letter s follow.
9h11
